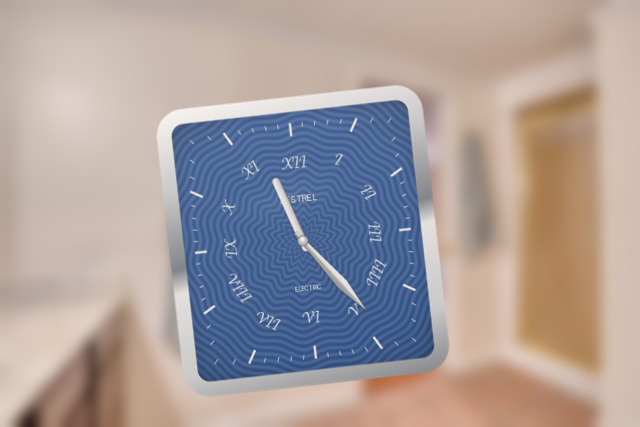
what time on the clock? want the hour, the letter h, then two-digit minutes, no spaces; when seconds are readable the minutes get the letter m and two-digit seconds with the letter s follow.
11h24
